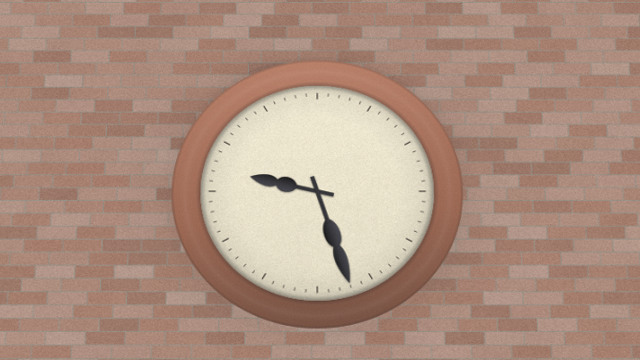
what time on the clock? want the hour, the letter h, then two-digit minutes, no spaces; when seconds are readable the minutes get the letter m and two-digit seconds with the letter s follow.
9h27
